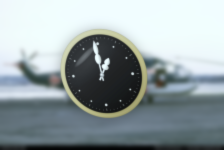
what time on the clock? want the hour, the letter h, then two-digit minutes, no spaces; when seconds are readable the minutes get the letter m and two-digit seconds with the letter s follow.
12h59
